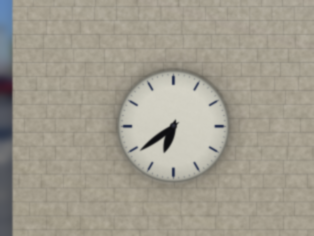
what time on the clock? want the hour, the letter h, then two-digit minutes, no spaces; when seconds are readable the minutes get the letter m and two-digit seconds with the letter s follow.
6h39
